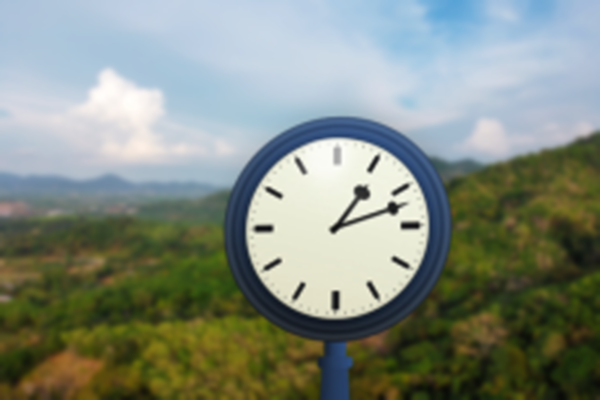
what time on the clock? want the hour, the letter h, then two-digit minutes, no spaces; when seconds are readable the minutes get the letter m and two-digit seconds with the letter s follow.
1h12
